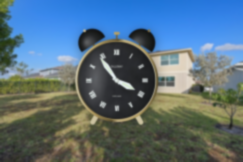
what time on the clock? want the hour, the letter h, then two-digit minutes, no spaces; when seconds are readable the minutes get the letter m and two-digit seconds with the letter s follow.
3h54
